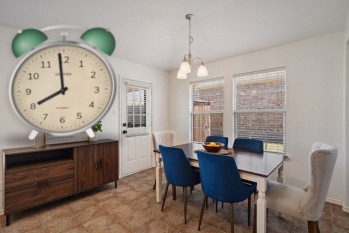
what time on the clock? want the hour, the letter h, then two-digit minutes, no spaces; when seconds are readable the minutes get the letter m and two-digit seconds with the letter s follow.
7h59
